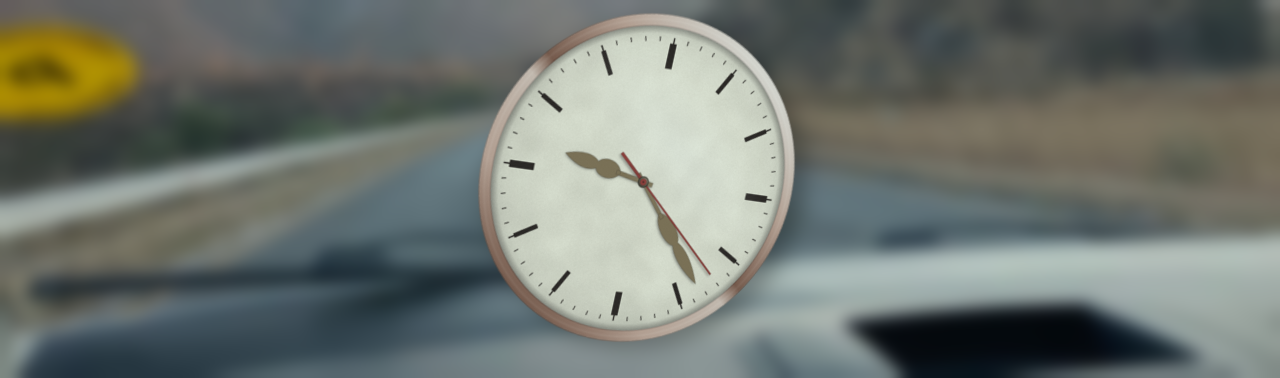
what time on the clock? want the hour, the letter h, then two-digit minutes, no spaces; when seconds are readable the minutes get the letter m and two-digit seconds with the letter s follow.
9h23m22s
